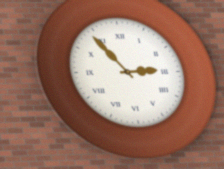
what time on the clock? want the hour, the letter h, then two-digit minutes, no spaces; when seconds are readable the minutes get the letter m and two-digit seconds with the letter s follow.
2h54
